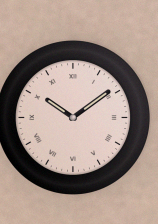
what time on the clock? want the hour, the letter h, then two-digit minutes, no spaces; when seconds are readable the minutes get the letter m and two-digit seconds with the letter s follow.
10h09
